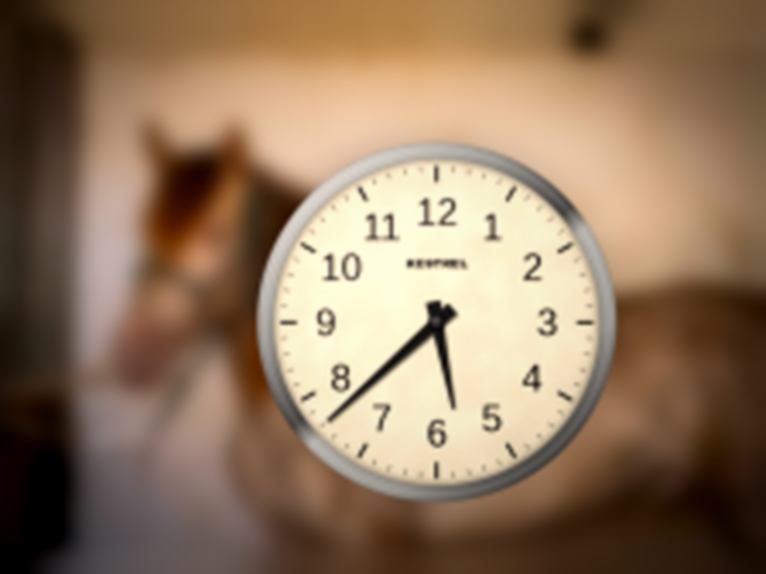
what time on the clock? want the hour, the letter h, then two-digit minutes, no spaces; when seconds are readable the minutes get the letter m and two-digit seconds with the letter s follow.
5h38
